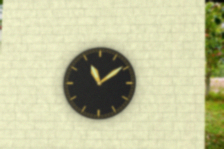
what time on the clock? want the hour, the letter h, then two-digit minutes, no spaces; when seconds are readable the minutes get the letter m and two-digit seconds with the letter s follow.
11h09
